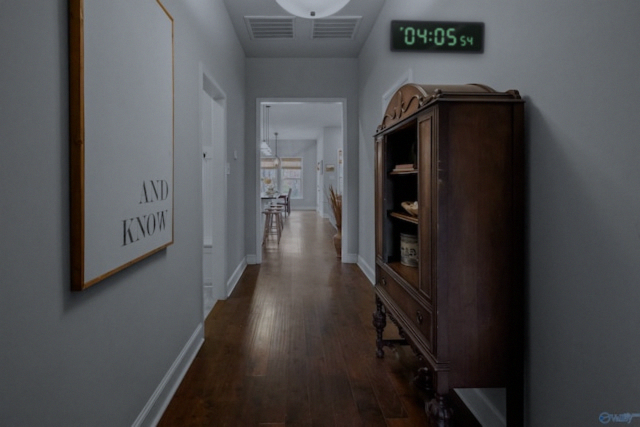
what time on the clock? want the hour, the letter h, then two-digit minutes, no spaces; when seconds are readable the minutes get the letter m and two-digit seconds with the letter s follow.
4h05
